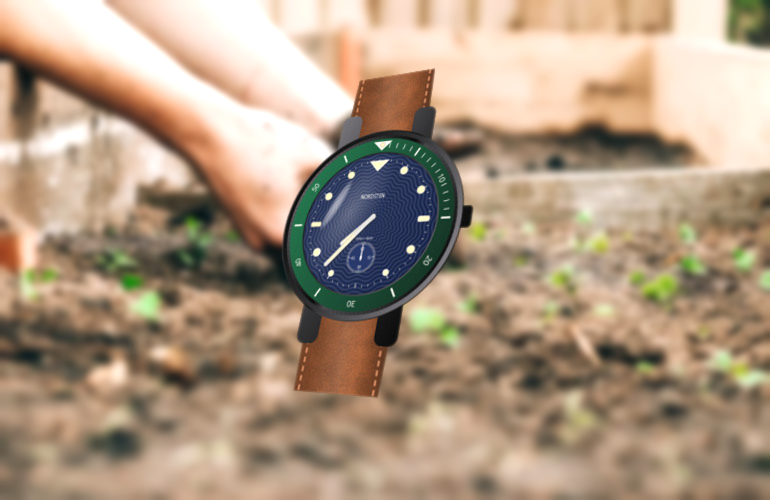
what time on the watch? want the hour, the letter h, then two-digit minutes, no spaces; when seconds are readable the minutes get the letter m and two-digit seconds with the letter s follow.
7h37
